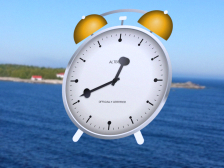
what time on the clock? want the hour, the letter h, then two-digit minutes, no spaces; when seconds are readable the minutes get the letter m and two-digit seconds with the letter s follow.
12h41
